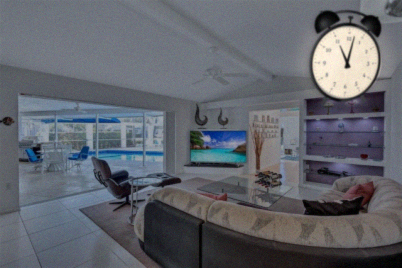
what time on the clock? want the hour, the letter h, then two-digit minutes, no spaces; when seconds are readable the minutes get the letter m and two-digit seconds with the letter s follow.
11h02
